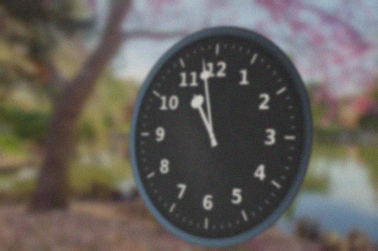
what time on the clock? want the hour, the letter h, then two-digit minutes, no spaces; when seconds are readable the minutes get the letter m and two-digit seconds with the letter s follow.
10h58
